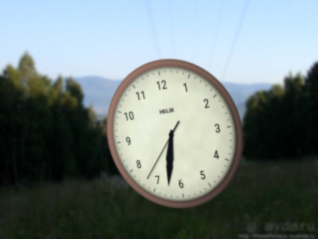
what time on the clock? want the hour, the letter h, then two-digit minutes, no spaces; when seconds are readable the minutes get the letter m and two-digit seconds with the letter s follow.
6h32m37s
